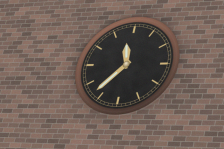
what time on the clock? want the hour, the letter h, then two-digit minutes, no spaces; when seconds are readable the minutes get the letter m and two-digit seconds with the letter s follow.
11h37
